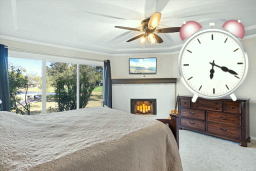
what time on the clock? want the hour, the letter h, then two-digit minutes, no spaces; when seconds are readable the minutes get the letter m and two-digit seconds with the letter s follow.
6h19
